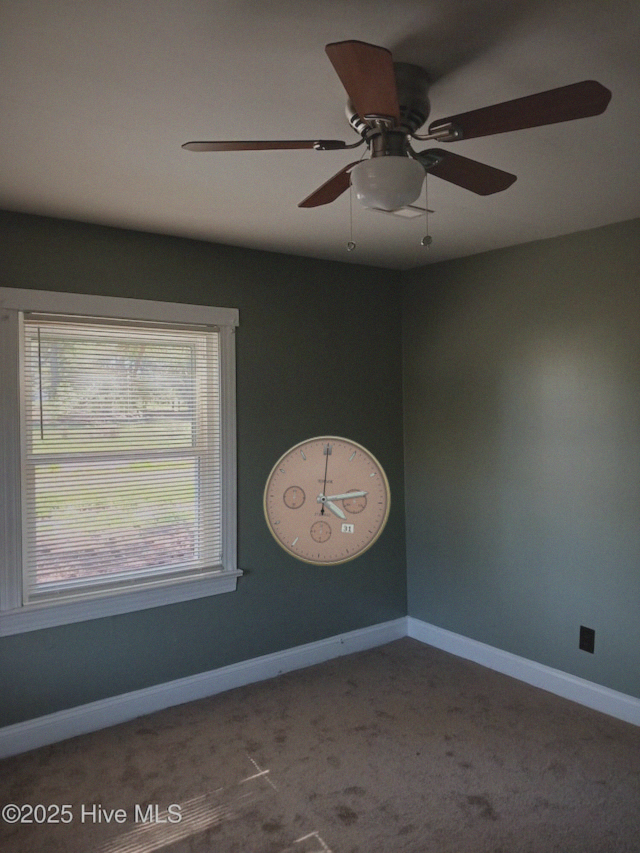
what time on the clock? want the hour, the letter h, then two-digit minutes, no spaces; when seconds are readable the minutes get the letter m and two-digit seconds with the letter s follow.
4h13
